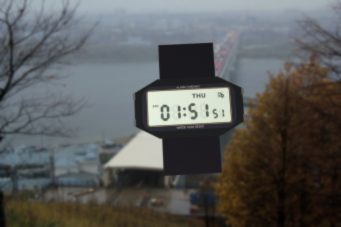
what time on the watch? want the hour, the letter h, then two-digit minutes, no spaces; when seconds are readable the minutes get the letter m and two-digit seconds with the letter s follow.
1h51m51s
